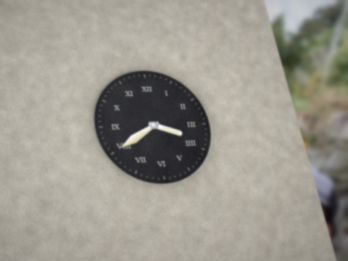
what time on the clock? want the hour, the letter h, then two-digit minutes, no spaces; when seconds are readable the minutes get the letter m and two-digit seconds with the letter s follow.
3h40
